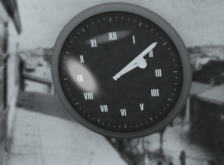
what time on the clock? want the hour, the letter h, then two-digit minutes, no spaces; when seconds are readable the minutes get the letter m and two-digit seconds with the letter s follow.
2h09
